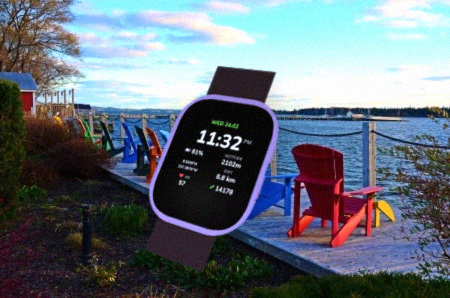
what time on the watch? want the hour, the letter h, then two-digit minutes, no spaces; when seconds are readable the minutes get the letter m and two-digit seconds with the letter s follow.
11h32
